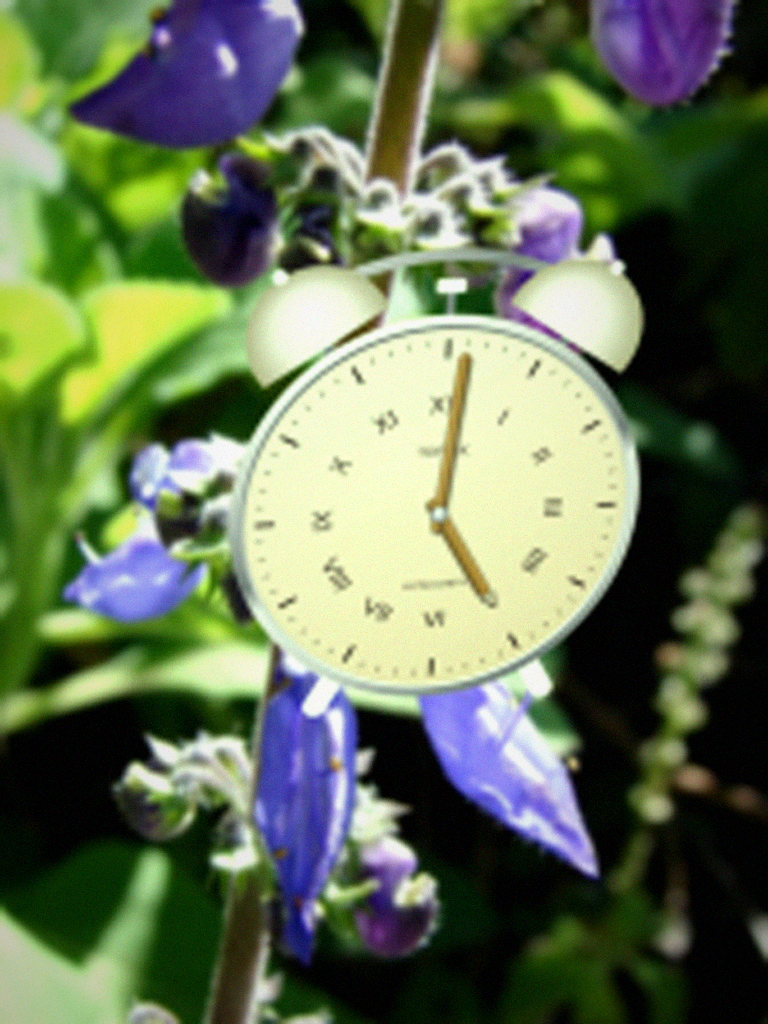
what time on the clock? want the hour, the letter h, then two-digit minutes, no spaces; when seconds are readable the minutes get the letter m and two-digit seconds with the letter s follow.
5h01
